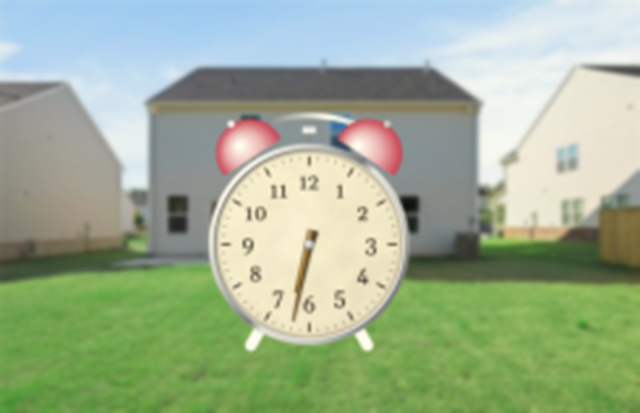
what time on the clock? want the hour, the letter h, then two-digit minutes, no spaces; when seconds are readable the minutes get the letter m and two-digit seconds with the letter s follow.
6h32
